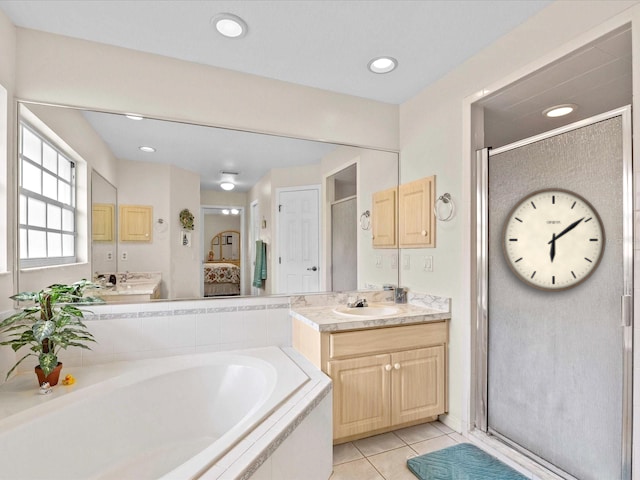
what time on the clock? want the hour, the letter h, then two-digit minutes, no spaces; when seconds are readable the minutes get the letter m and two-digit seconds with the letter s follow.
6h09
